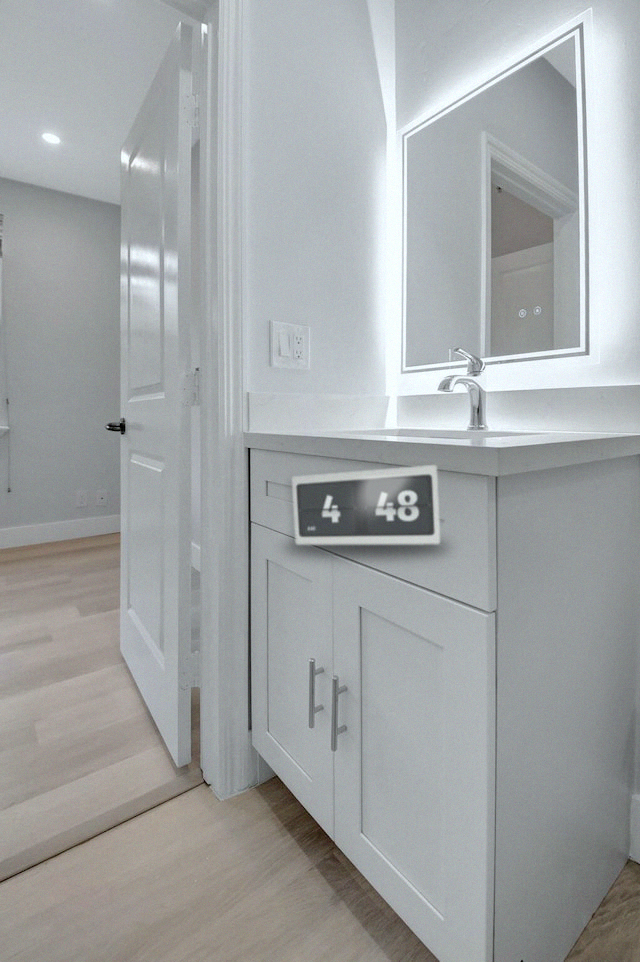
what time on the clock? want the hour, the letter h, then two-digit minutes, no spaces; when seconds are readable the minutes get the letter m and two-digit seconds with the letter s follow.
4h48
